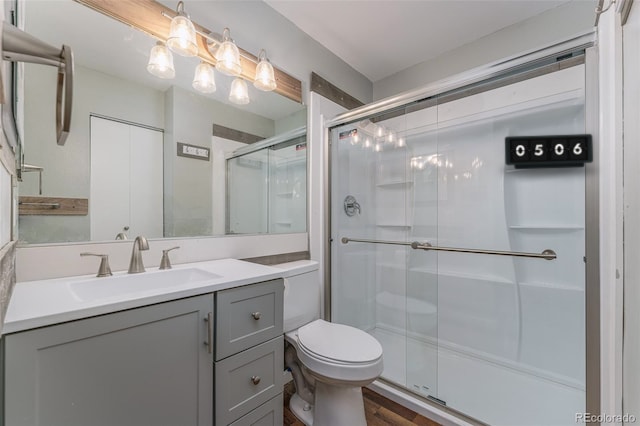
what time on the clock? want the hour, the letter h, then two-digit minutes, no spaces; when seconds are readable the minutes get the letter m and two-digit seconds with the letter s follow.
5h06
